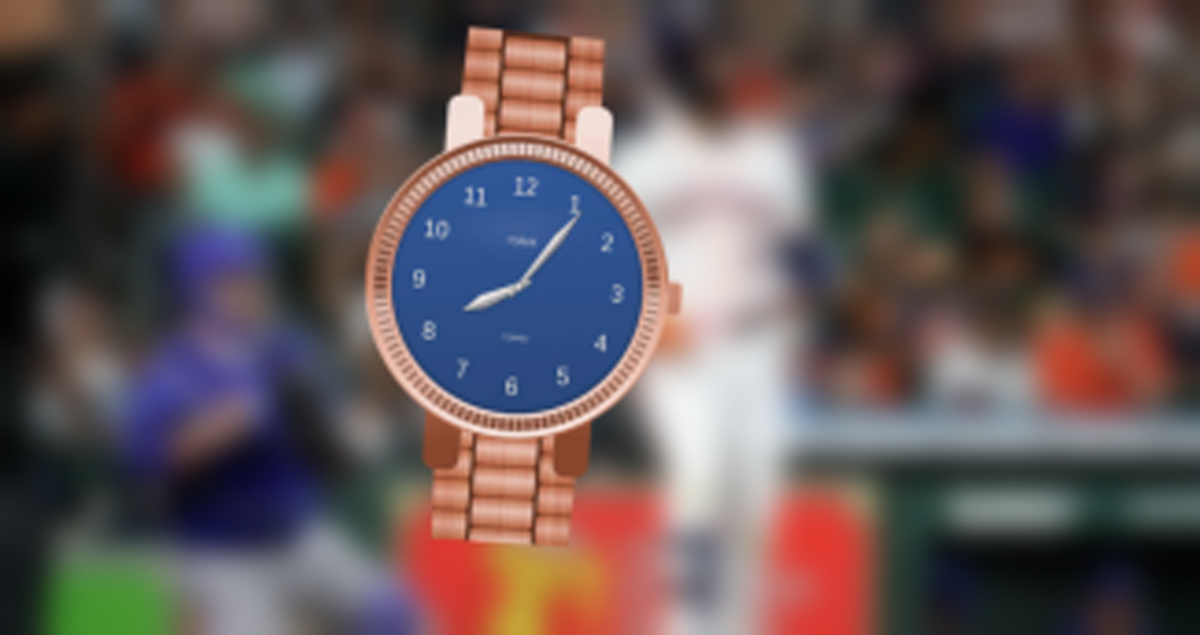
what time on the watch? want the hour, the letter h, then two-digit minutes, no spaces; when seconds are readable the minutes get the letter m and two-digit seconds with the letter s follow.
8h06
